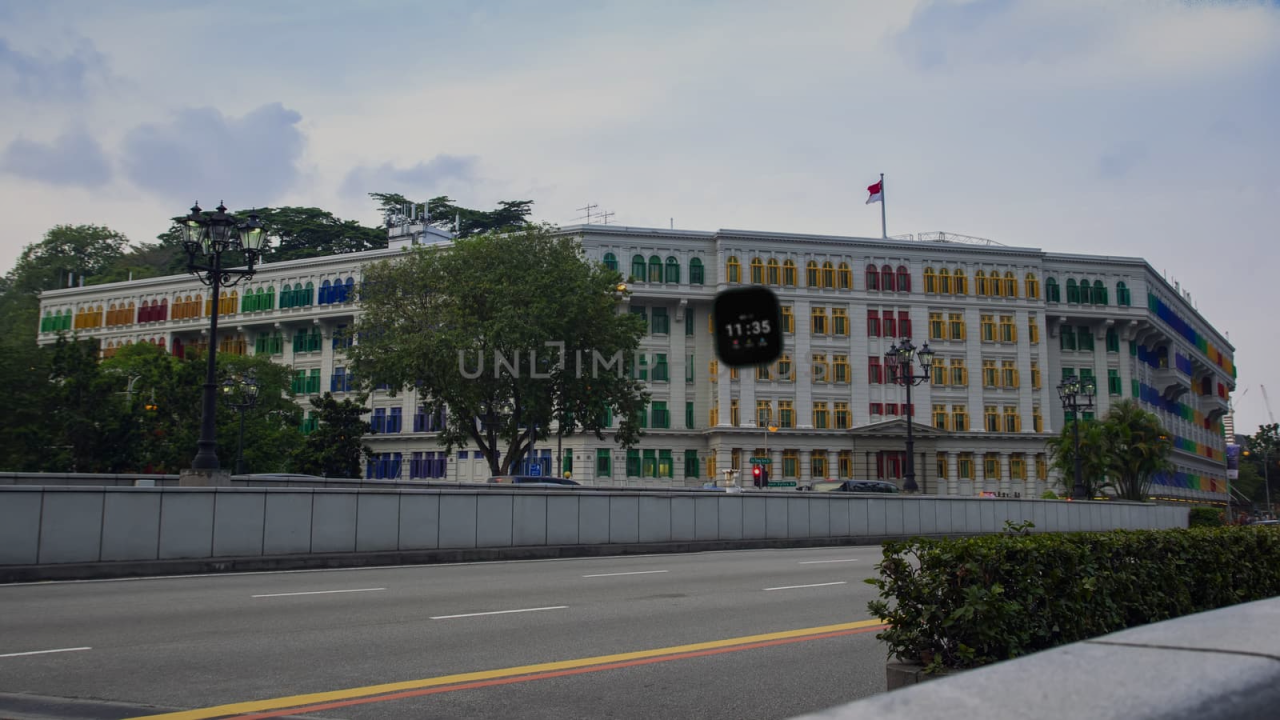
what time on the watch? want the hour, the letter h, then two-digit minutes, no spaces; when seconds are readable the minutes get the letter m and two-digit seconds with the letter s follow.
11h35
